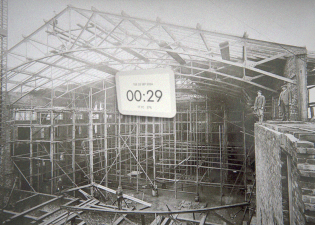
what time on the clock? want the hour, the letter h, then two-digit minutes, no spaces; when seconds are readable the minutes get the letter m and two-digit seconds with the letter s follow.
0h29
